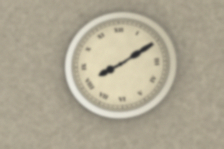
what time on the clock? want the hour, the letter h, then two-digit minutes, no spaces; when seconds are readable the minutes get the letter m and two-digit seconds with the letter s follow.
8h10
